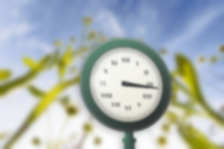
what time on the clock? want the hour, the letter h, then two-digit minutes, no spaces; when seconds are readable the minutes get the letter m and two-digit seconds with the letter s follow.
3h16
